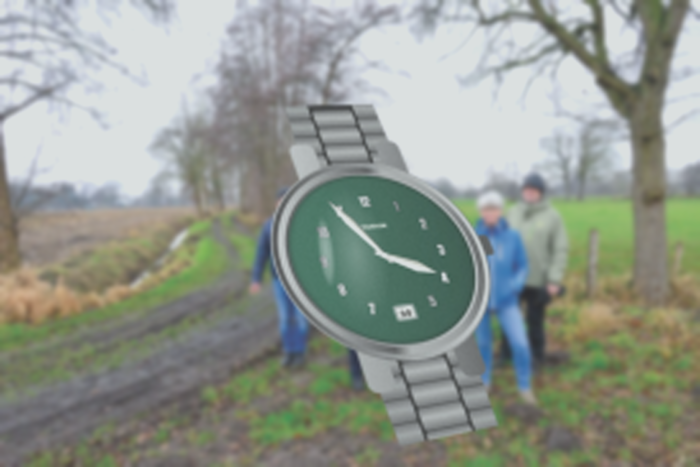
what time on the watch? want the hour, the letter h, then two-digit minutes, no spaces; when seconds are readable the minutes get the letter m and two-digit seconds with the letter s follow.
3h55
